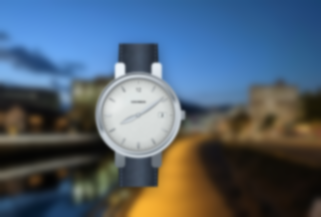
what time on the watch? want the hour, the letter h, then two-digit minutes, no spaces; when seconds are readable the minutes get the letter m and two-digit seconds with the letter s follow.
8h09
